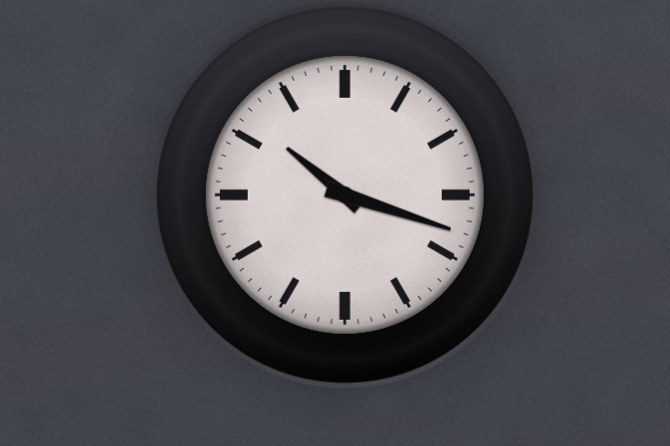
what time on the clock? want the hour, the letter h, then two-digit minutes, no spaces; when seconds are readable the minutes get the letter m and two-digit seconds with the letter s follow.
10h18
